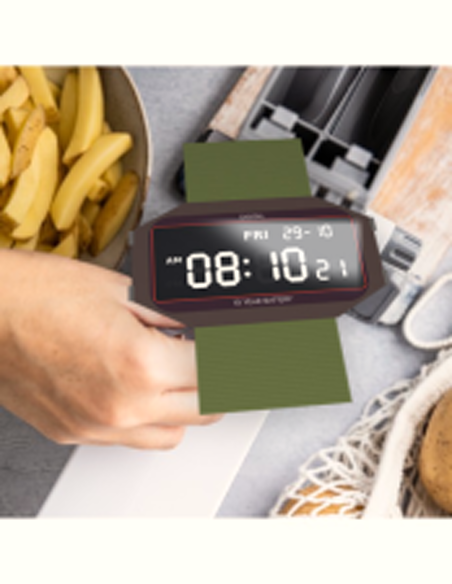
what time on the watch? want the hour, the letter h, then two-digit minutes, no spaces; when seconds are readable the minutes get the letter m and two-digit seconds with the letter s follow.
8h10m21s
